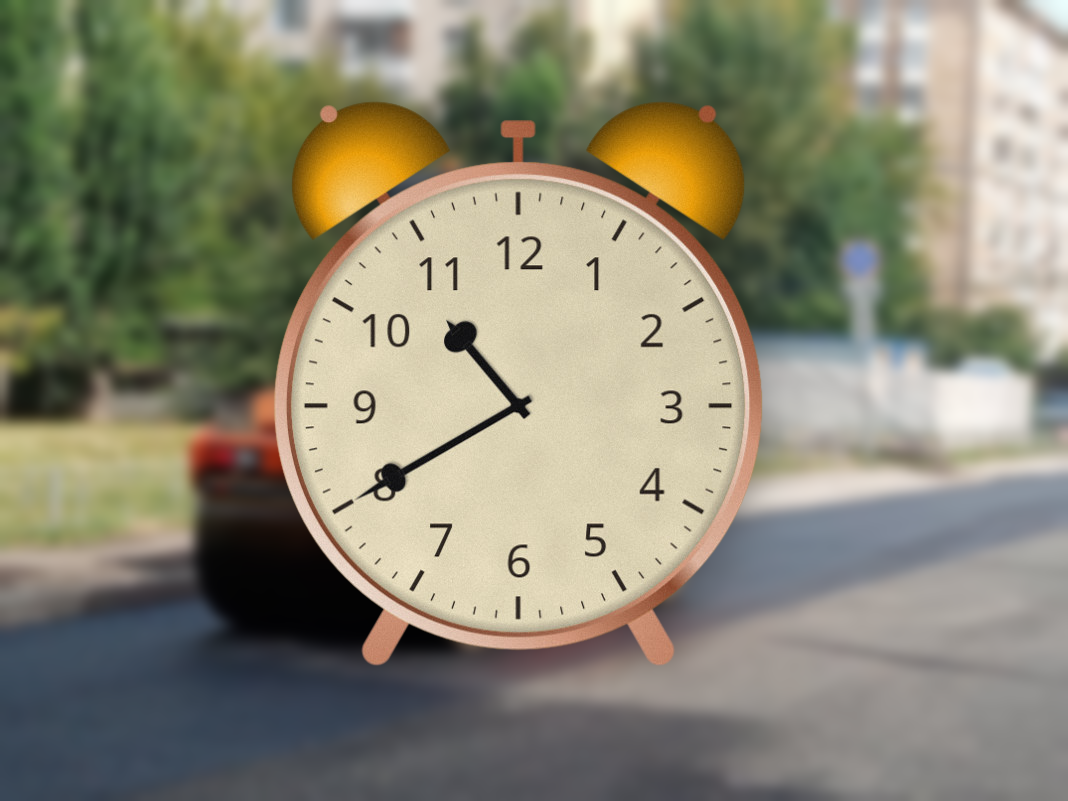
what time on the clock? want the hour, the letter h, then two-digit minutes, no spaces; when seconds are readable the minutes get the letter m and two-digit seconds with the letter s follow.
10h40
